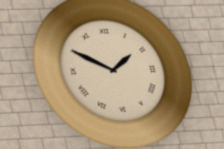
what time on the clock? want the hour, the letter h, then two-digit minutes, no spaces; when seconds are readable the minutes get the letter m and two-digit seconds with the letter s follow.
1h50
